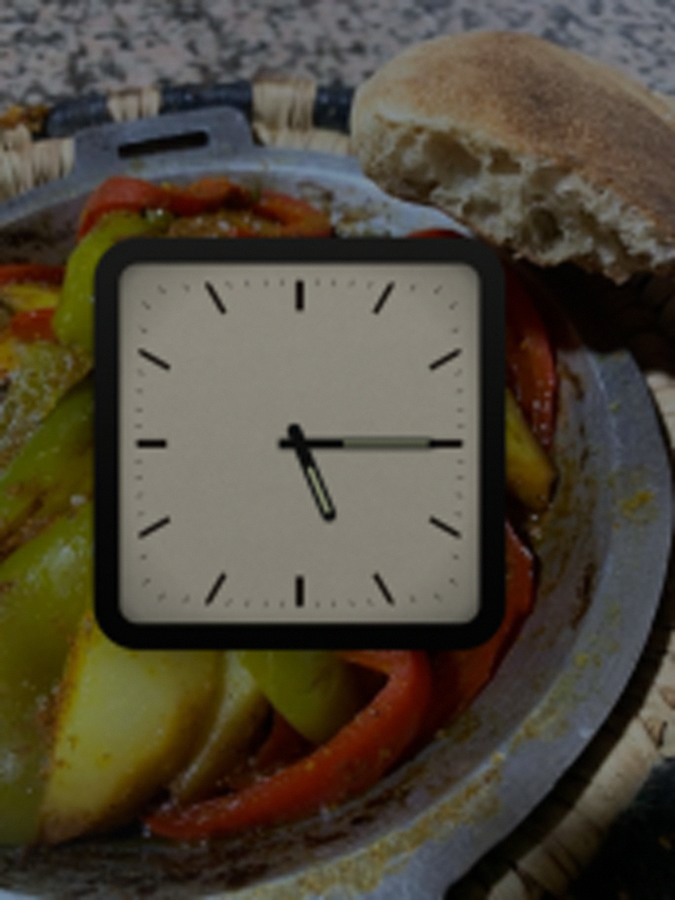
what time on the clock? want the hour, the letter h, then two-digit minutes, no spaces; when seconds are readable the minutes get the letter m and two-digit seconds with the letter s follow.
5h15
